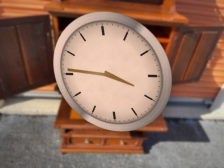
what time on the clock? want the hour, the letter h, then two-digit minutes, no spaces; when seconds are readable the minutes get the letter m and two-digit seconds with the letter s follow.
3h46
